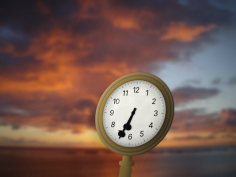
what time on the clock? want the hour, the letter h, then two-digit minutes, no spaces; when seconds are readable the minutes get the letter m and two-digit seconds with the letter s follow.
6h34
